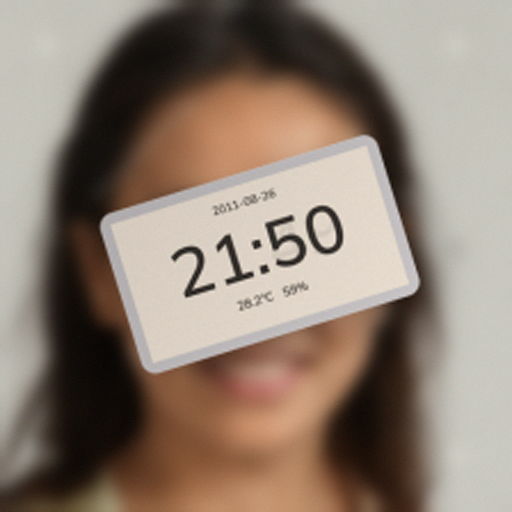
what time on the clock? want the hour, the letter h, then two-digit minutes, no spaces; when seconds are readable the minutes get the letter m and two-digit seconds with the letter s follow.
21h50
